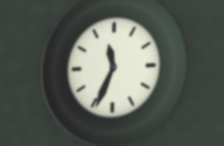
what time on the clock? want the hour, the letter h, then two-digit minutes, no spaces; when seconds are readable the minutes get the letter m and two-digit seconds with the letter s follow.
11h34
